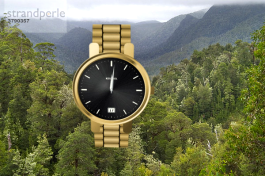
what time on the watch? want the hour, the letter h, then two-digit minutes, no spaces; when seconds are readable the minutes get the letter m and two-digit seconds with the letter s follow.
12h01
